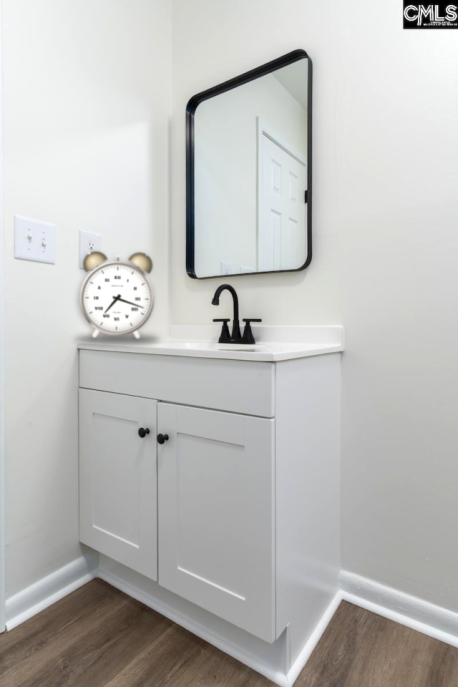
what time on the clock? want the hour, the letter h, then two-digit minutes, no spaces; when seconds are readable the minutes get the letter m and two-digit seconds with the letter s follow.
7h18
